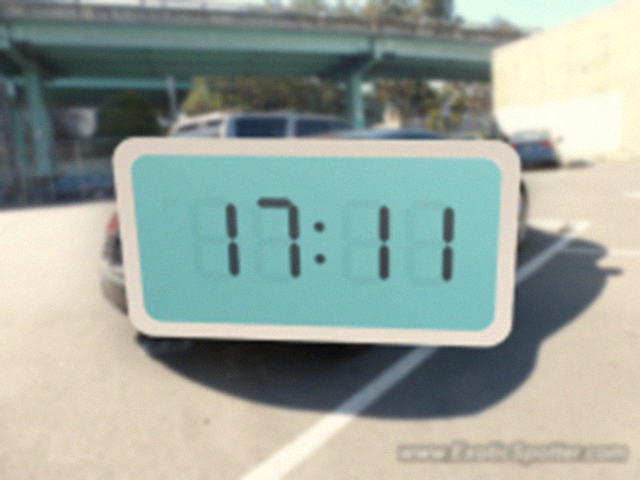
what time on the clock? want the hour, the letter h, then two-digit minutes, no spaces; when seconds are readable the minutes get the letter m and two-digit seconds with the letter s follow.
17h11
